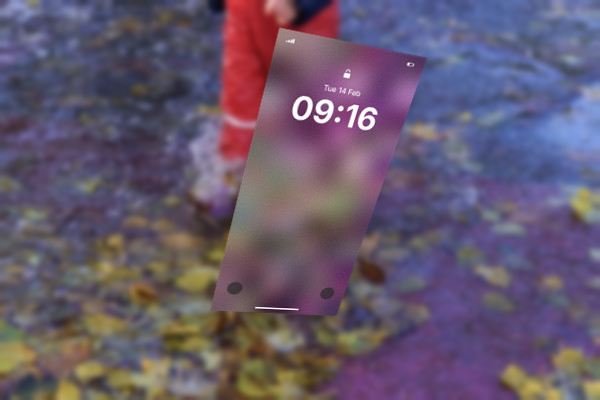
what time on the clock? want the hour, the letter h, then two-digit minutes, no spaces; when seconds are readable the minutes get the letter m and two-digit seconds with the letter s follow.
9h16
